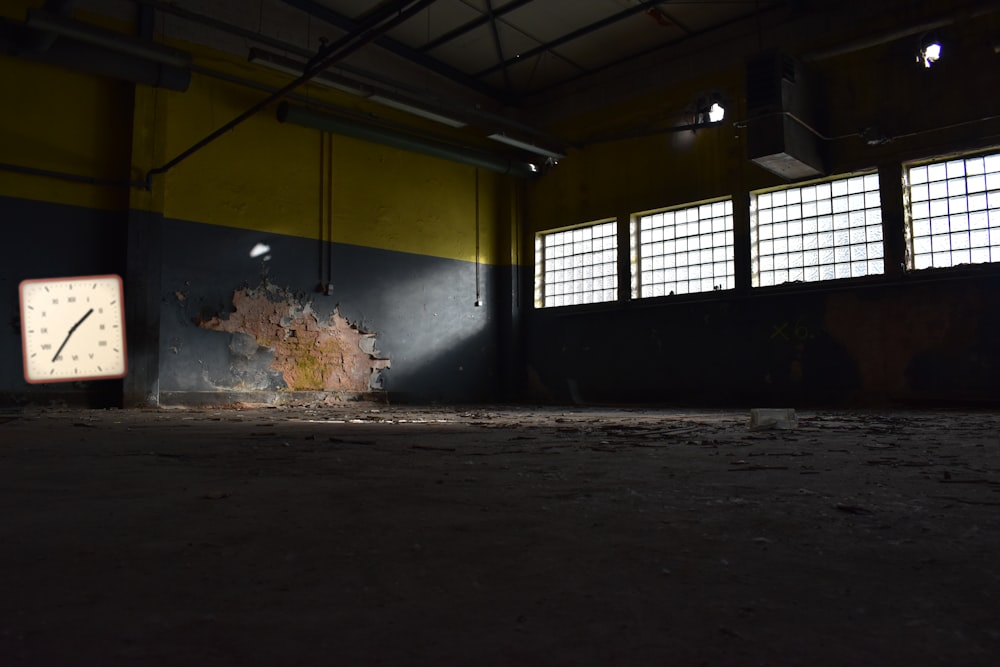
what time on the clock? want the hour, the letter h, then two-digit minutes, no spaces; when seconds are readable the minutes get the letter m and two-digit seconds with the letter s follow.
1h36
